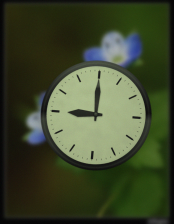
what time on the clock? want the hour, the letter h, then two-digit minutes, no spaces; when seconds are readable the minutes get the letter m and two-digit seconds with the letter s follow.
9h00
